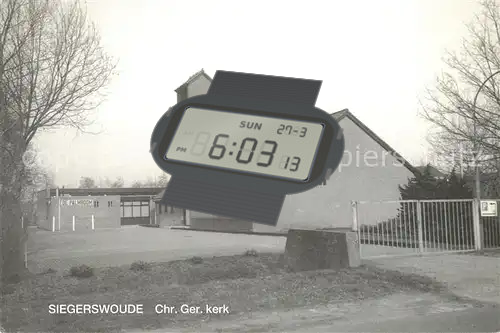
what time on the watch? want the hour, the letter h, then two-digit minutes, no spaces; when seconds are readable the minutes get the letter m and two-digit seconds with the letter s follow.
6h03m13s
